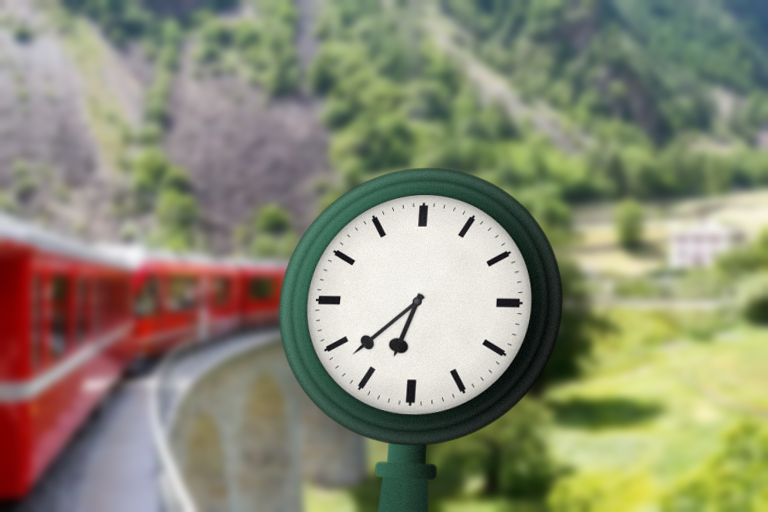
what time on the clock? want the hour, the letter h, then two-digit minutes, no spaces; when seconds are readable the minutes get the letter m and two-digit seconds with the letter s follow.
6h38
